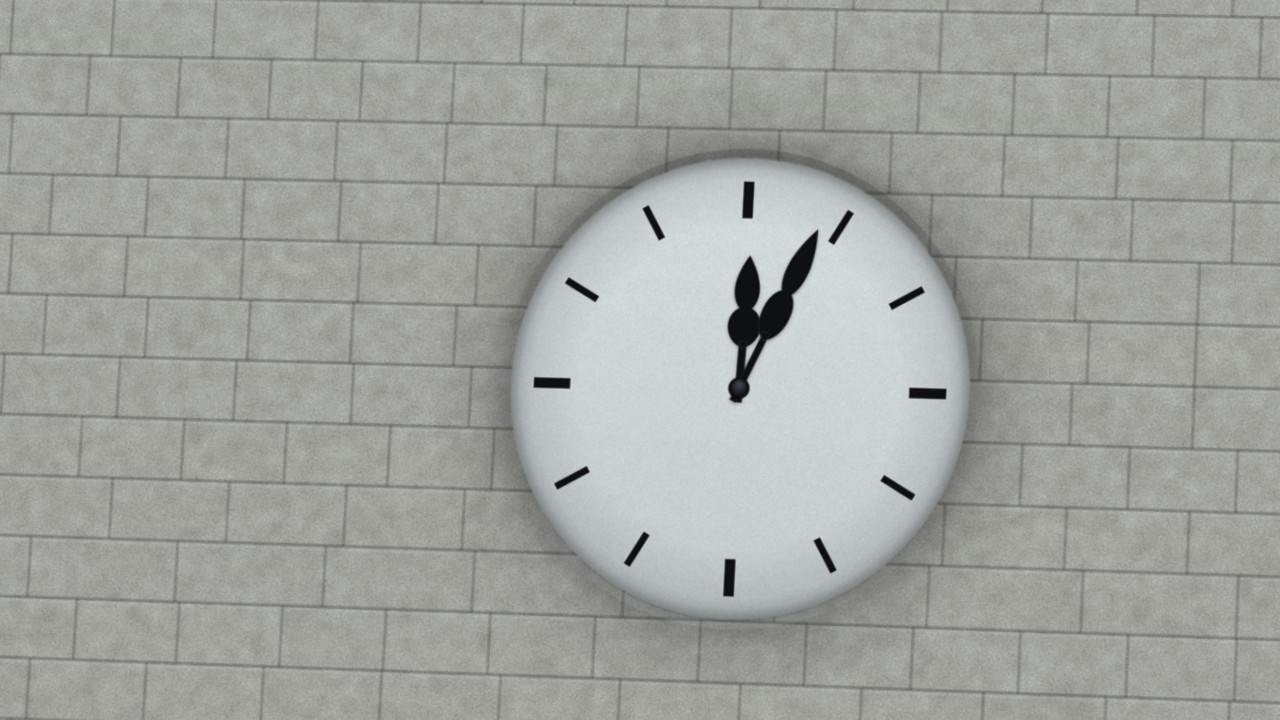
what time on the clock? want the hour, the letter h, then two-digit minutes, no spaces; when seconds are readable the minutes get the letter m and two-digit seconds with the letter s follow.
12h04
